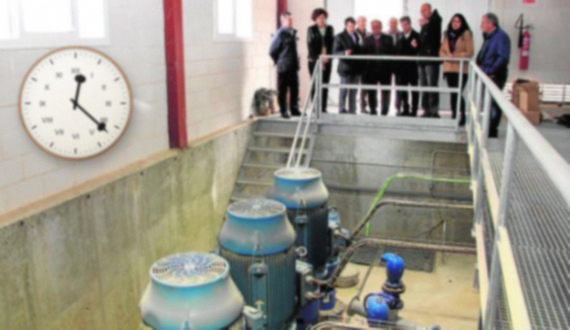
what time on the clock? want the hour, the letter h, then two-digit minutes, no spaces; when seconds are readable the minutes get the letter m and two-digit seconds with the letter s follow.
12h22
